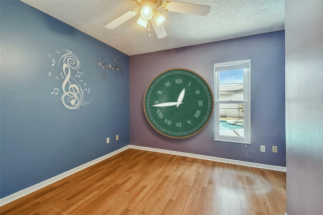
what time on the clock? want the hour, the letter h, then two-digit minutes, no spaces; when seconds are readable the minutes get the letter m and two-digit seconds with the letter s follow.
12h44
